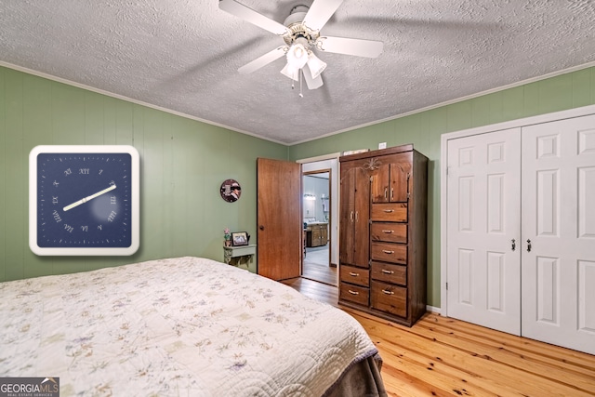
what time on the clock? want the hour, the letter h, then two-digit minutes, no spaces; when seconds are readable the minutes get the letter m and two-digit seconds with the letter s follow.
8h11
